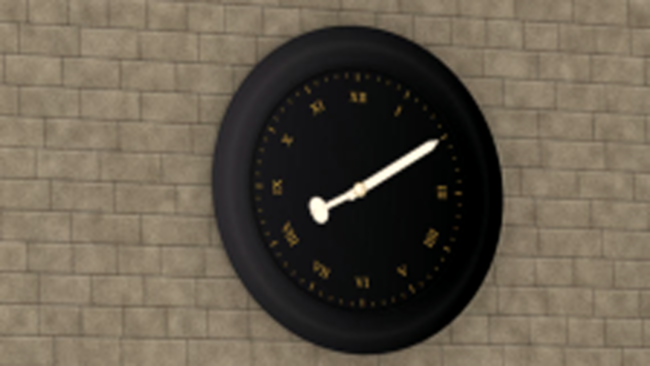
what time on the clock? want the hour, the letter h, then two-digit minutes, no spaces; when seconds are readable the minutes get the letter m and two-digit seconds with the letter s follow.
8h10
